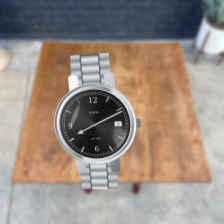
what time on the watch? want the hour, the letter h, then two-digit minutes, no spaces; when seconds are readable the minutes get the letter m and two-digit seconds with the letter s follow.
8h11
